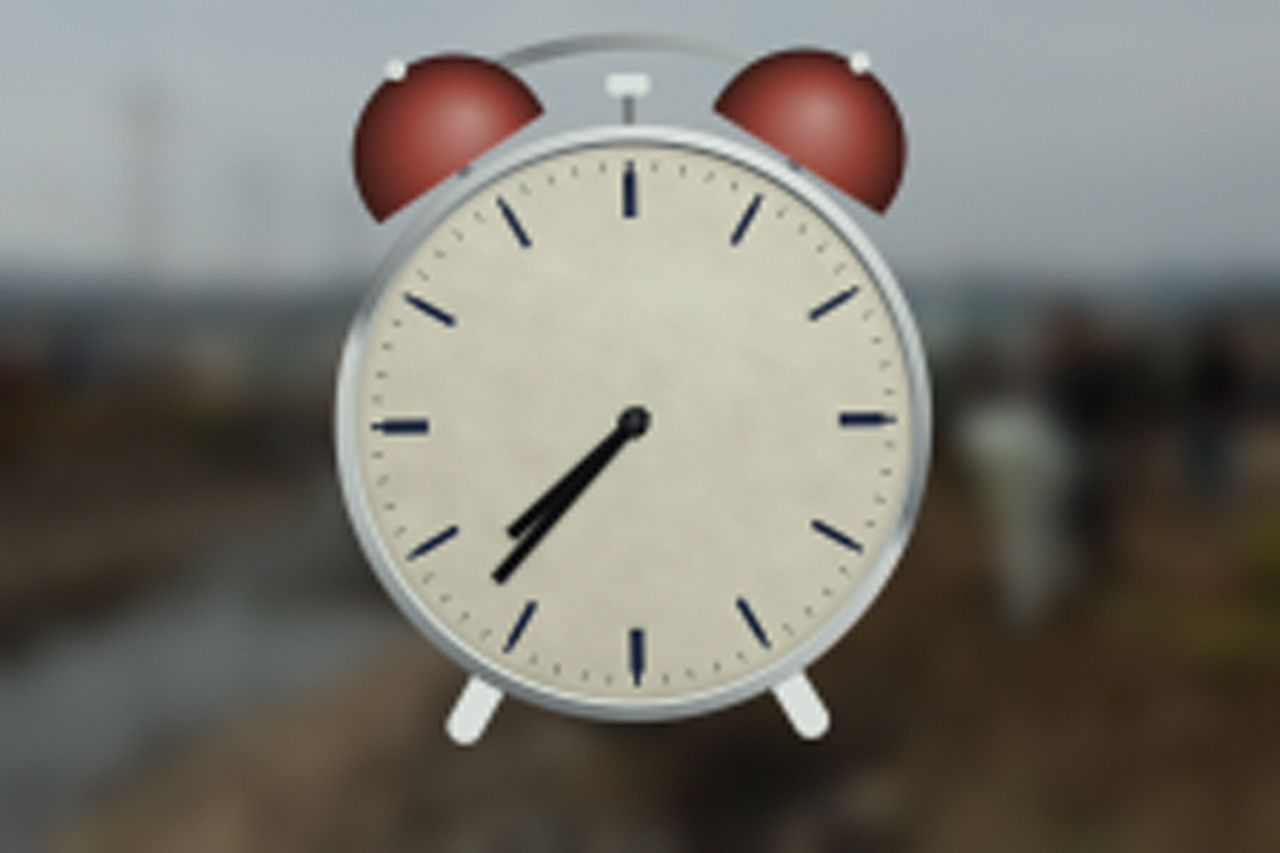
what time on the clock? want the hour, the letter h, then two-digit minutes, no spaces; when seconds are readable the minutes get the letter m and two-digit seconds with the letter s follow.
7h37
